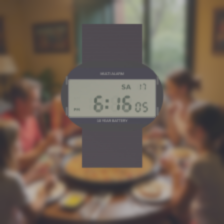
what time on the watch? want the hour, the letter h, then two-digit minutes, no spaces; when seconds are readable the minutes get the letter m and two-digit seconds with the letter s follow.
6h16m05s
